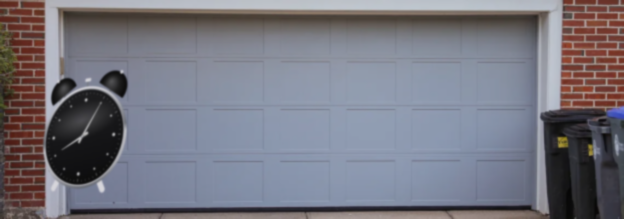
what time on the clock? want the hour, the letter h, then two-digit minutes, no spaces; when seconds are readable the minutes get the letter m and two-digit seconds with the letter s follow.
8h05
